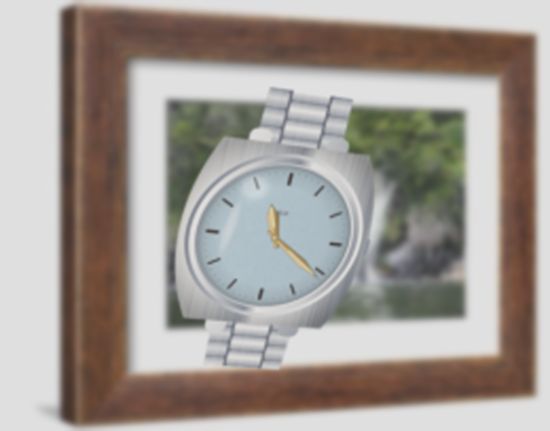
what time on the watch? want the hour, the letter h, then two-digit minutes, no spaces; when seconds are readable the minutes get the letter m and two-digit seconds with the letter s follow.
11h21
